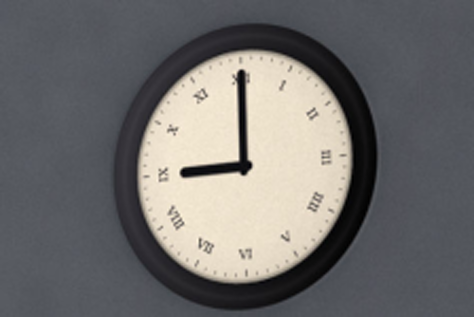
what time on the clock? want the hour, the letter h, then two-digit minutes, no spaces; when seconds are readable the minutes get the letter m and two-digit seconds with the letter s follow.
9h00
